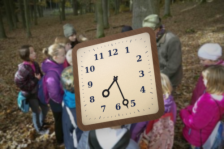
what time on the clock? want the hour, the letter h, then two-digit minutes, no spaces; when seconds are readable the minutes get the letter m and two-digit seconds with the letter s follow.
7h27
